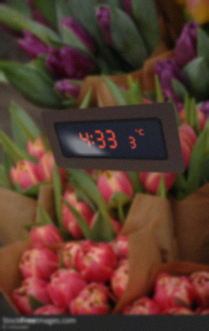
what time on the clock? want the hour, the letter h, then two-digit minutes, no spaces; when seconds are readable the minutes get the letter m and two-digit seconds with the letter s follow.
4h33
